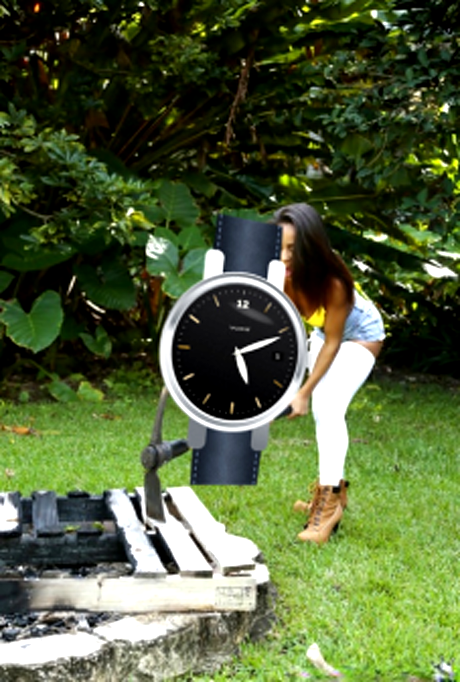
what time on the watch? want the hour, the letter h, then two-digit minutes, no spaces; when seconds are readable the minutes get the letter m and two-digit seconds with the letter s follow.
5h11
